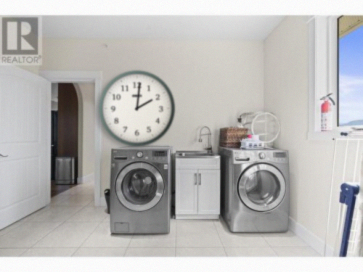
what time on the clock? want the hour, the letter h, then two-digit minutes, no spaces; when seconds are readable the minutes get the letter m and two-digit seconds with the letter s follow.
2h01
